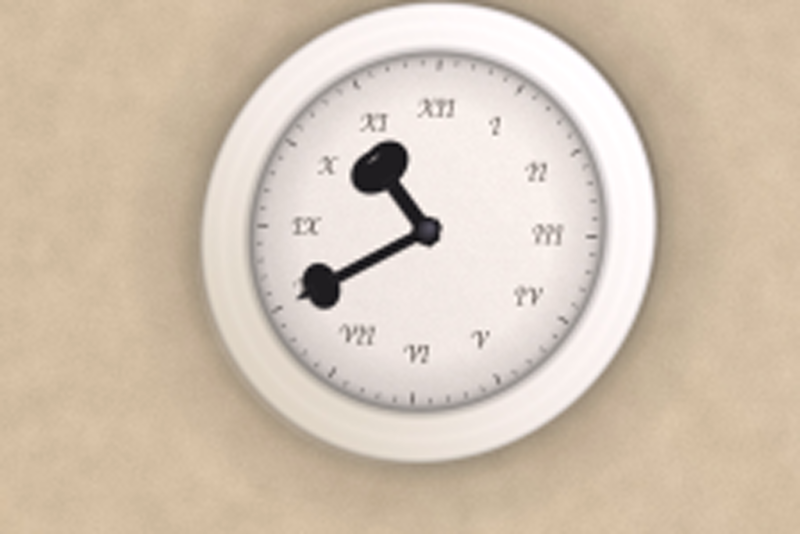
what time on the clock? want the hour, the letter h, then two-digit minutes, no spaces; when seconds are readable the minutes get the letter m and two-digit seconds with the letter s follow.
10h40
